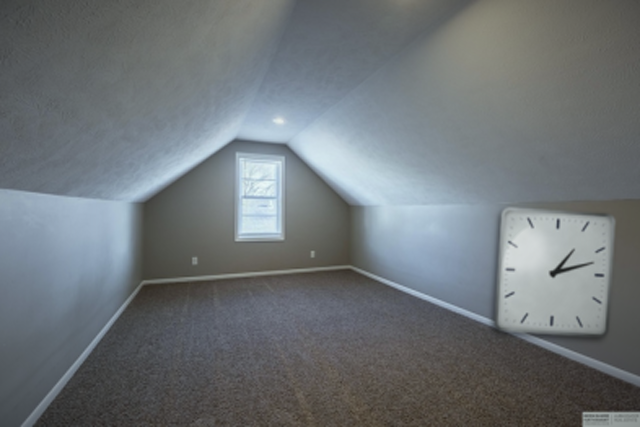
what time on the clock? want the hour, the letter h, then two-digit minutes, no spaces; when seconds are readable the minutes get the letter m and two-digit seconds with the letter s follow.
1h12
